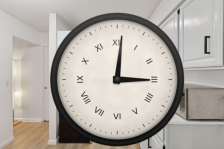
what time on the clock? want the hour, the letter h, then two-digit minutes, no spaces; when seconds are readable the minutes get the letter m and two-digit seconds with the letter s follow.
3h01
